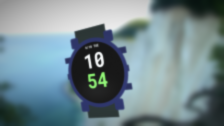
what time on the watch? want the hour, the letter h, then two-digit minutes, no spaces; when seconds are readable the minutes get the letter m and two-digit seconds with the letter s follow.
10h54
